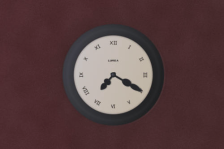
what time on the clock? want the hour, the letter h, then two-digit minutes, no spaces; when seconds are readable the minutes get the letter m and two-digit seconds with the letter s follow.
7h20
